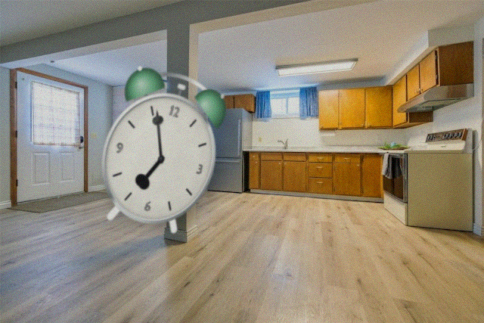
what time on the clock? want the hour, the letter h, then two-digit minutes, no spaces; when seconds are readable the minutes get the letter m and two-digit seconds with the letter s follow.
6h56
